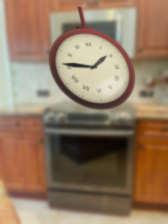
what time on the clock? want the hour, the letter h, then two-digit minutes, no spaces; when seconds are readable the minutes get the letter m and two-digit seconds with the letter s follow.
1h46
